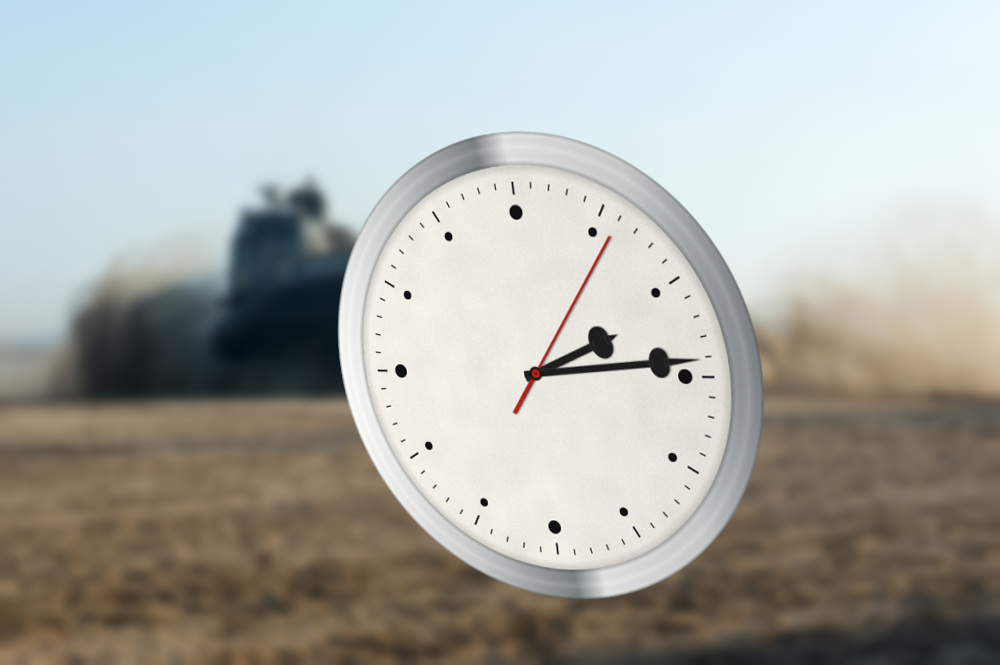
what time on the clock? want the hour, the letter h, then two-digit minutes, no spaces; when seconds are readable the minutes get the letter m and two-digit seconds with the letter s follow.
2h14m06s
